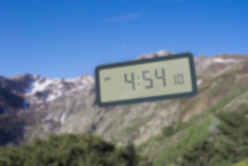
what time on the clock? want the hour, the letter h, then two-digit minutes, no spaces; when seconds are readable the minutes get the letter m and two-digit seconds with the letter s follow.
4h54
